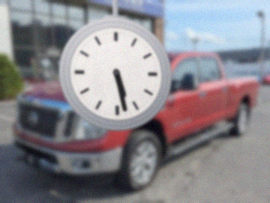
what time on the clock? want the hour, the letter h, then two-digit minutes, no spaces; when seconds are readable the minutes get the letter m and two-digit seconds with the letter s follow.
5h28
